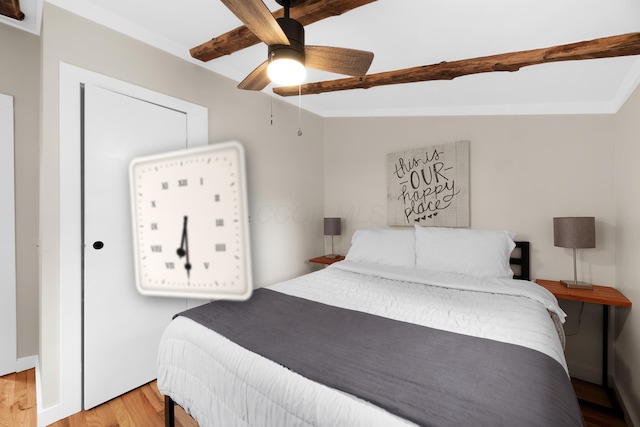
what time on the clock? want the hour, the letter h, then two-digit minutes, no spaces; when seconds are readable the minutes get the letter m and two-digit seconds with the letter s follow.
6h30
